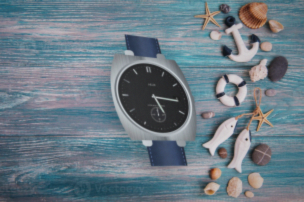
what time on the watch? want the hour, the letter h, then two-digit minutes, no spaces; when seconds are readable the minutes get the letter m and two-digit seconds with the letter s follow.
5h16
